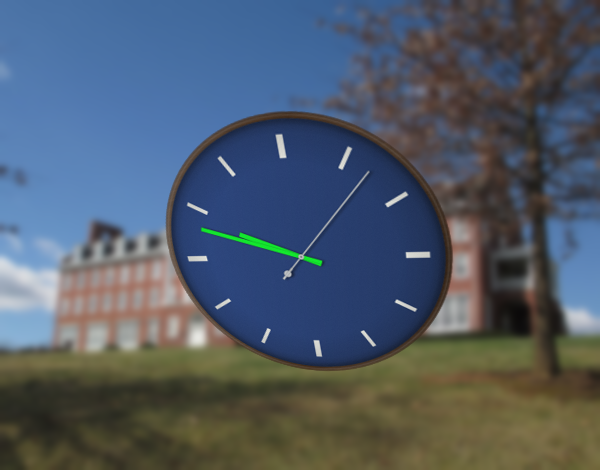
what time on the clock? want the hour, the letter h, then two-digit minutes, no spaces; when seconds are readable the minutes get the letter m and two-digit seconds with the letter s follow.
9h48m07s
